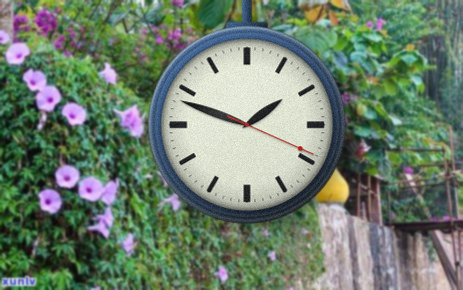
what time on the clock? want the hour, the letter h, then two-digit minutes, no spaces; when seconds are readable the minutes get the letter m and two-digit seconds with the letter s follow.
1h48m19s
